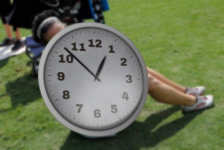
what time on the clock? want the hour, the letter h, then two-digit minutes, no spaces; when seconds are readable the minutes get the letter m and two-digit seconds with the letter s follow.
12h52
